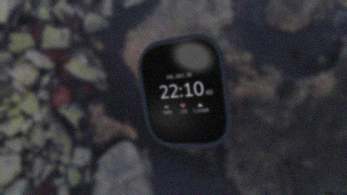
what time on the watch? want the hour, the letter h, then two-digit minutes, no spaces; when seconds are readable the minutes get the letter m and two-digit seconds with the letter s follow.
22h10
